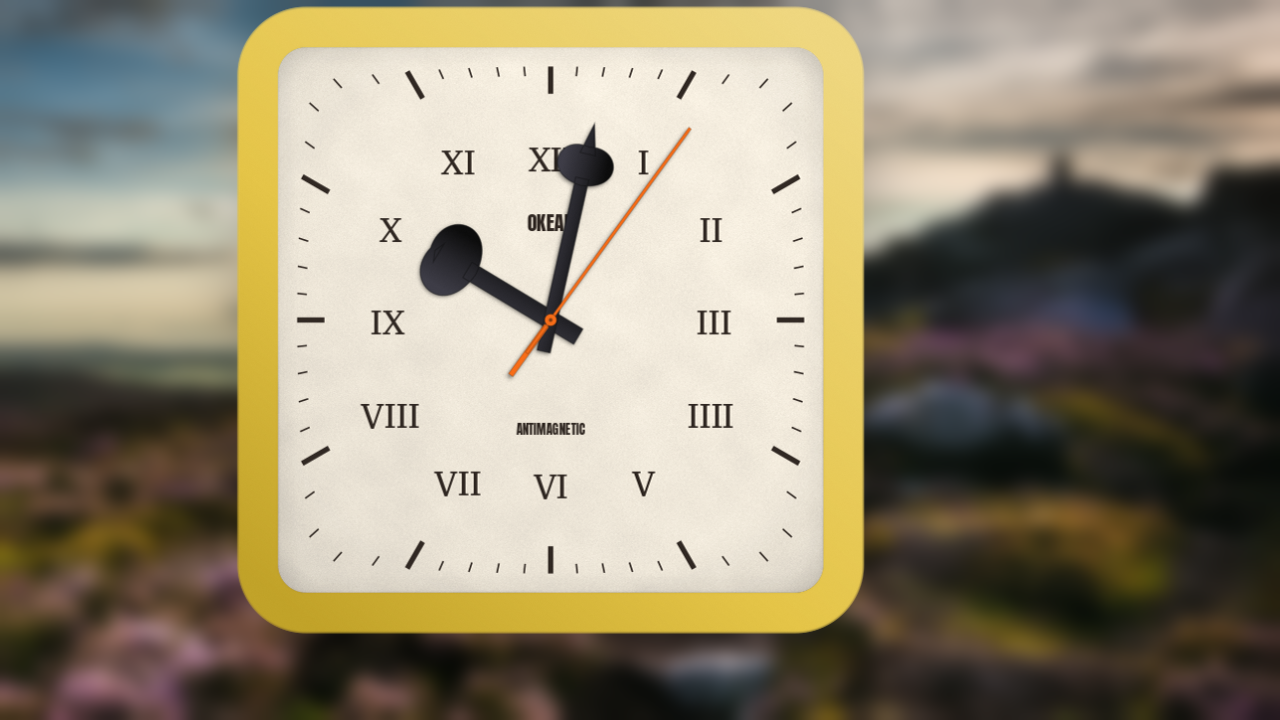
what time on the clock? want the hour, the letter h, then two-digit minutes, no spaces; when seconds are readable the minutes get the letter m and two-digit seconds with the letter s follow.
10h02m06s
